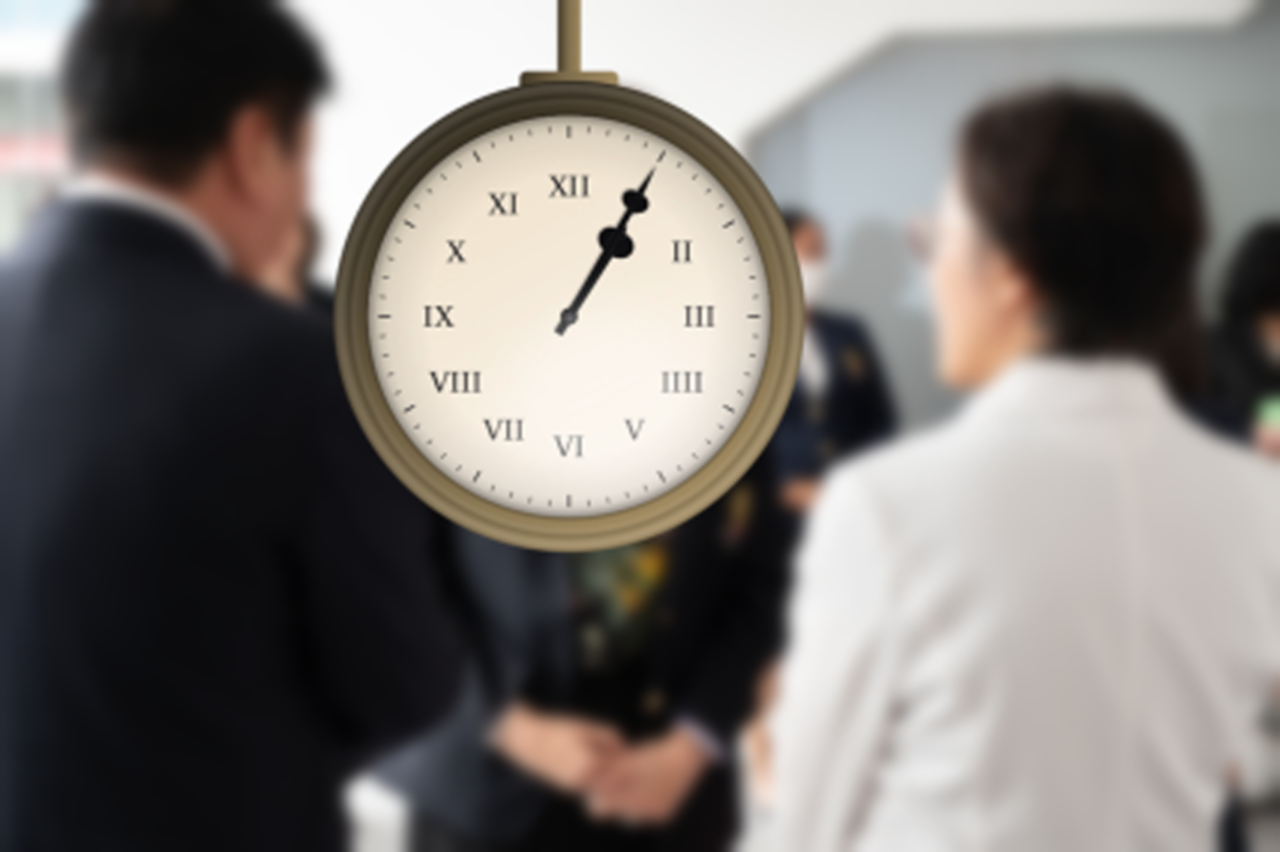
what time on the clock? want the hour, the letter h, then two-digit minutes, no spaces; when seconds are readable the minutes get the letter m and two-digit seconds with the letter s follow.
1h05
